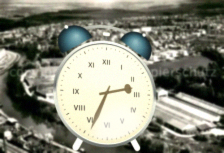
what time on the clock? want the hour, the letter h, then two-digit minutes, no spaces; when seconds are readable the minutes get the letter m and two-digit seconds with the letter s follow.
2h34
